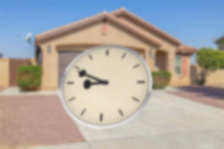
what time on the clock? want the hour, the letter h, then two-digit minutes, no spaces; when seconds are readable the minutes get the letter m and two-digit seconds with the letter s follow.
8h49
